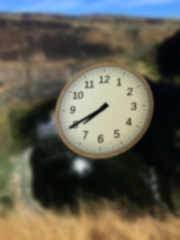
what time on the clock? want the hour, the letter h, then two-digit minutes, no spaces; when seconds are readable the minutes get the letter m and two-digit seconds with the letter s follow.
7h40
